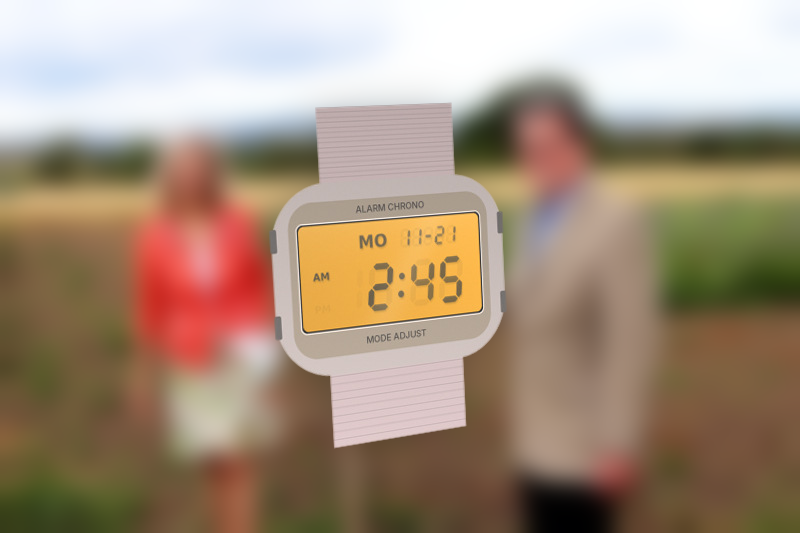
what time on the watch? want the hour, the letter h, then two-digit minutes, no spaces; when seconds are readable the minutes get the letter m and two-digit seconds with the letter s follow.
2h45
